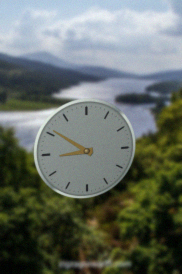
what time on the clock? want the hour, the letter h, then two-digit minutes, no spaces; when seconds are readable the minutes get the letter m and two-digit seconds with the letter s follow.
8h51
